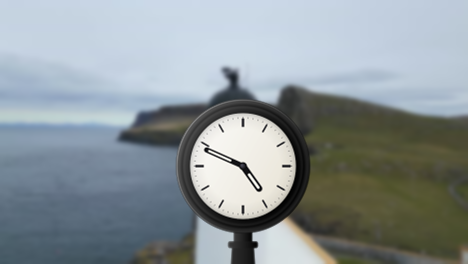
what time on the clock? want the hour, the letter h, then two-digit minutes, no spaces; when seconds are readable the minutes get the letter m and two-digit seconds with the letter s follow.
4h49
